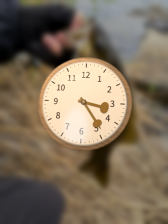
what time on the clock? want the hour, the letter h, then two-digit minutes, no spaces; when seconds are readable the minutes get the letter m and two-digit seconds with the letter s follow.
3h24
